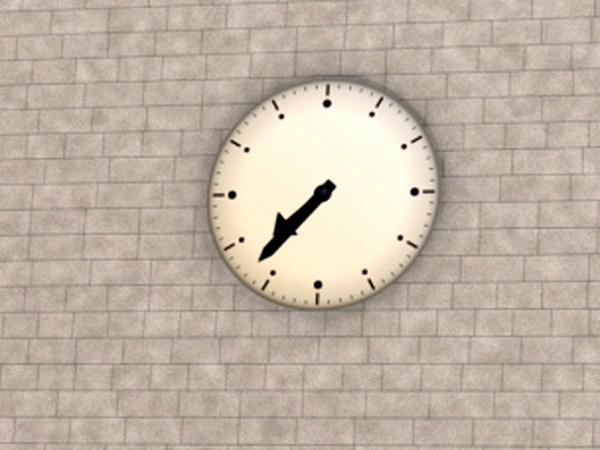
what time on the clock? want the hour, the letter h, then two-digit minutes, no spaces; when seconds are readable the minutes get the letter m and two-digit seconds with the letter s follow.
7h37
